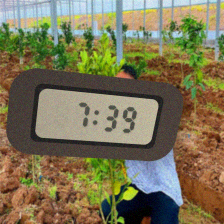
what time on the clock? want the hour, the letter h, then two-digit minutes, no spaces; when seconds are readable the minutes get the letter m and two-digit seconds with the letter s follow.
7h39
